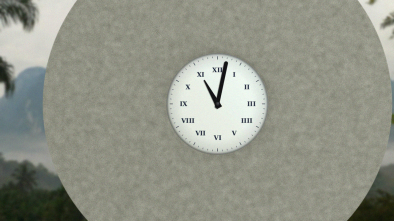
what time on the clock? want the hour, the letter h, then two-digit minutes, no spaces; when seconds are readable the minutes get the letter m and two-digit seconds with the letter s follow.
11h02
